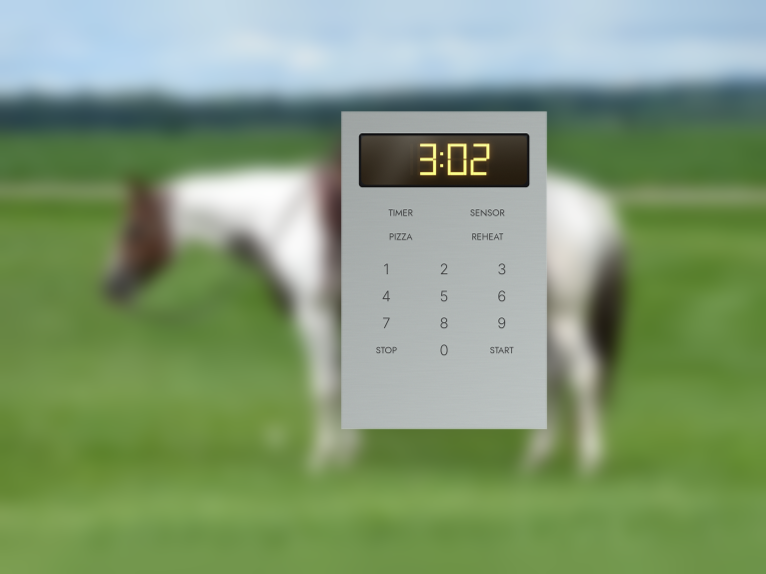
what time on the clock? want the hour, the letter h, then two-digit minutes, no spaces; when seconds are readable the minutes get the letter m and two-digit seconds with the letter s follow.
3h02
